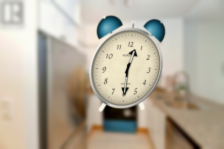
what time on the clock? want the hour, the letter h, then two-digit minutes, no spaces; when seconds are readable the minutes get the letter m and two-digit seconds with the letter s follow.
12h30
